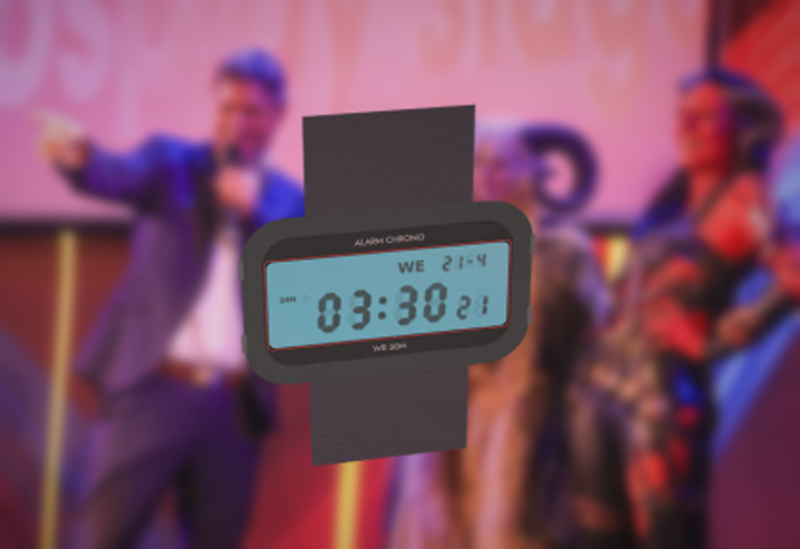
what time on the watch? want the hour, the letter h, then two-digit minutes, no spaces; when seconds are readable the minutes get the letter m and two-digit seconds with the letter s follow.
3h30m21s
